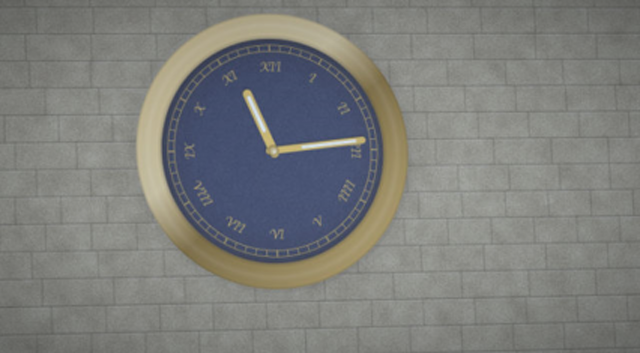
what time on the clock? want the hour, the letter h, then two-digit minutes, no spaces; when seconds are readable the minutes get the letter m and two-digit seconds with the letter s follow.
11h14
